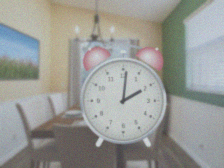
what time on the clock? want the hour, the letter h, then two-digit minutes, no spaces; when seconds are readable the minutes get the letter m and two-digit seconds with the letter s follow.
2h01
